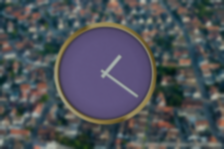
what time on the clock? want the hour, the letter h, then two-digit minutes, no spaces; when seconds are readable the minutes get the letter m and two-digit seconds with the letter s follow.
1h21
